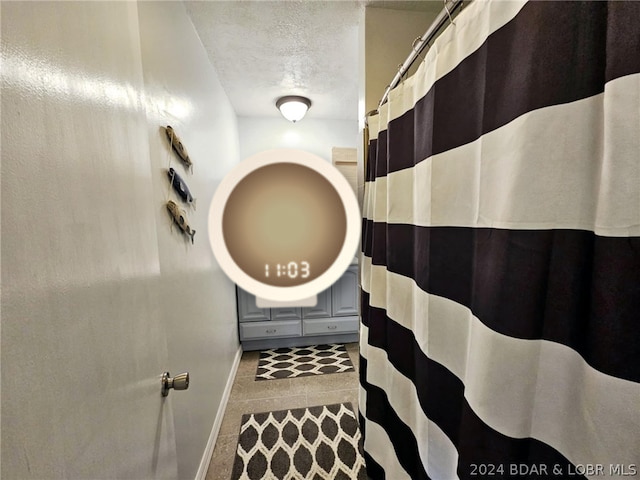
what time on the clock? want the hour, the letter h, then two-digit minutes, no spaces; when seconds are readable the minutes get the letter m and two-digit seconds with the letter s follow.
11h03
